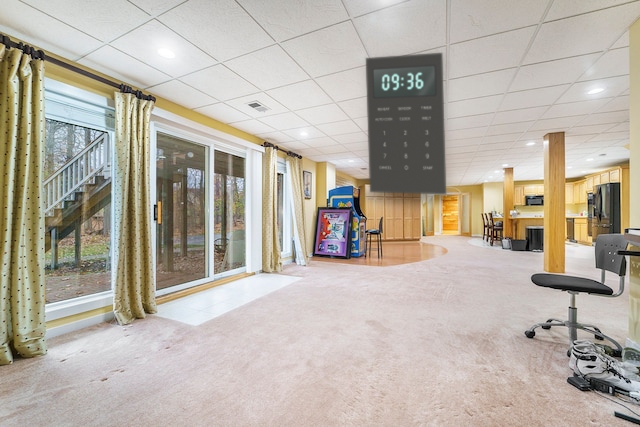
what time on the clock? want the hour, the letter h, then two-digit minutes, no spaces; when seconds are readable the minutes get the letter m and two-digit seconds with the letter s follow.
9h36
